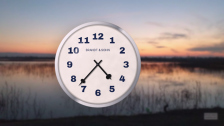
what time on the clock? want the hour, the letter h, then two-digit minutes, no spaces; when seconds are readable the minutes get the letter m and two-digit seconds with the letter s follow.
4h37
